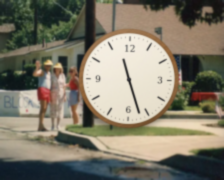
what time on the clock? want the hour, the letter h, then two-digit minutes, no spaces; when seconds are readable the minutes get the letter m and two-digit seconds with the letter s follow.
11h27
